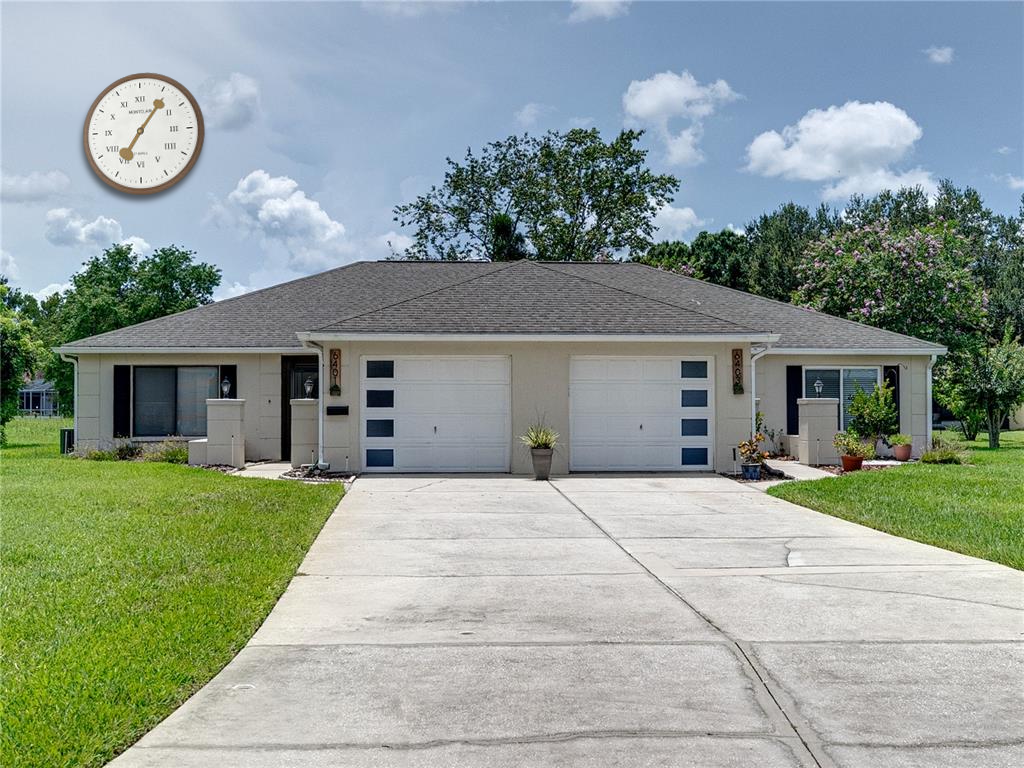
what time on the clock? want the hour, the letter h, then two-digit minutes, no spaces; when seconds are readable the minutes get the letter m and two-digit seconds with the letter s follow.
7h06
